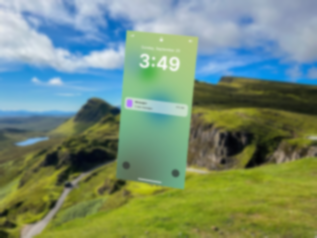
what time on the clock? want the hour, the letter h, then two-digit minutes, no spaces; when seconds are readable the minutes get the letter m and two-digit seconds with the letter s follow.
3h49
